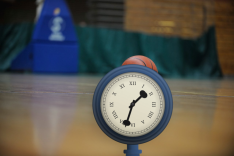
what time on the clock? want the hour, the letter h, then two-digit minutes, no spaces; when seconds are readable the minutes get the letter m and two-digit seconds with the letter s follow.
1h33
